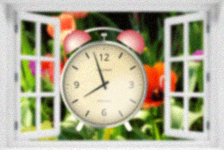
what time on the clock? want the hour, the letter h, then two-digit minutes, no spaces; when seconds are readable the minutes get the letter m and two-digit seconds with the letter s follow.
7h57
